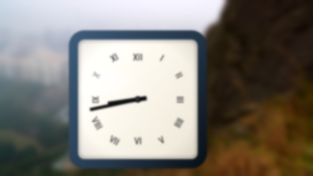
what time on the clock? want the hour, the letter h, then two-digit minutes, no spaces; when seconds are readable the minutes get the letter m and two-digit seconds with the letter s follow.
8h43
